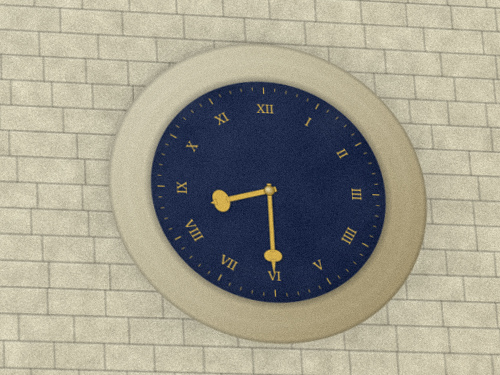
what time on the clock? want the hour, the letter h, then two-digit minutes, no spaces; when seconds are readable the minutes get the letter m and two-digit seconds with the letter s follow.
8h30
